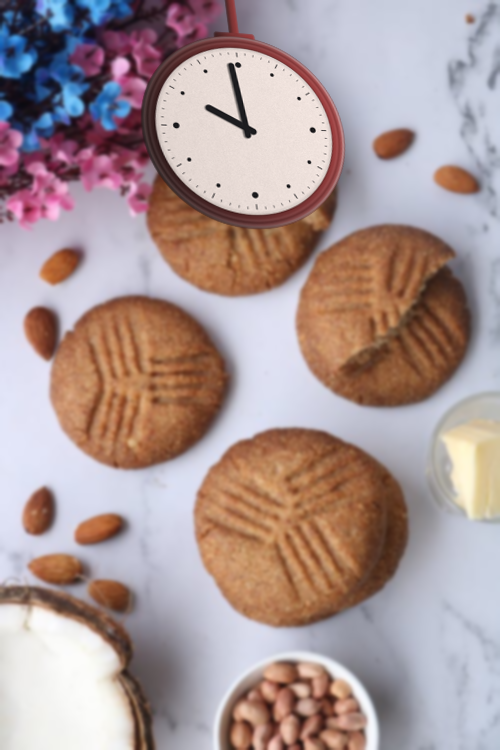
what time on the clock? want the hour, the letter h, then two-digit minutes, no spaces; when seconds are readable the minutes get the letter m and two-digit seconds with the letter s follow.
9h59
